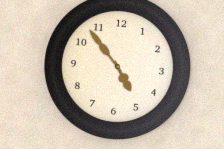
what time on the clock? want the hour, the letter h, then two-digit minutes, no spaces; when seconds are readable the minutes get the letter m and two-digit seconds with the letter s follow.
4h53
